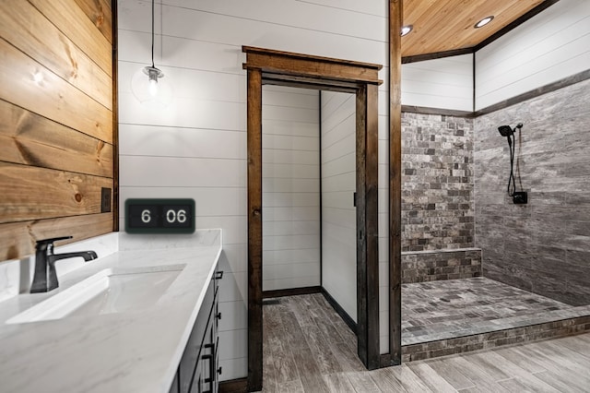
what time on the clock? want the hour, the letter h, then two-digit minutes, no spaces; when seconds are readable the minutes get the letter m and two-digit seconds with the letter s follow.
6h06
